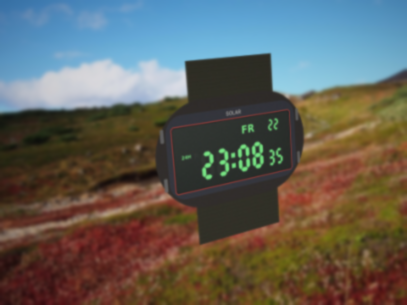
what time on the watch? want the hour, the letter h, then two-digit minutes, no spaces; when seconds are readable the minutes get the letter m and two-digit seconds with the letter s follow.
23h08m35s
